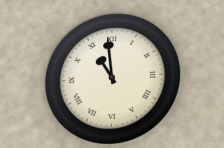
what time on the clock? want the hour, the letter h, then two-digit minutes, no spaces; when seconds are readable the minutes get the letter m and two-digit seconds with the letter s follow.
10h59
